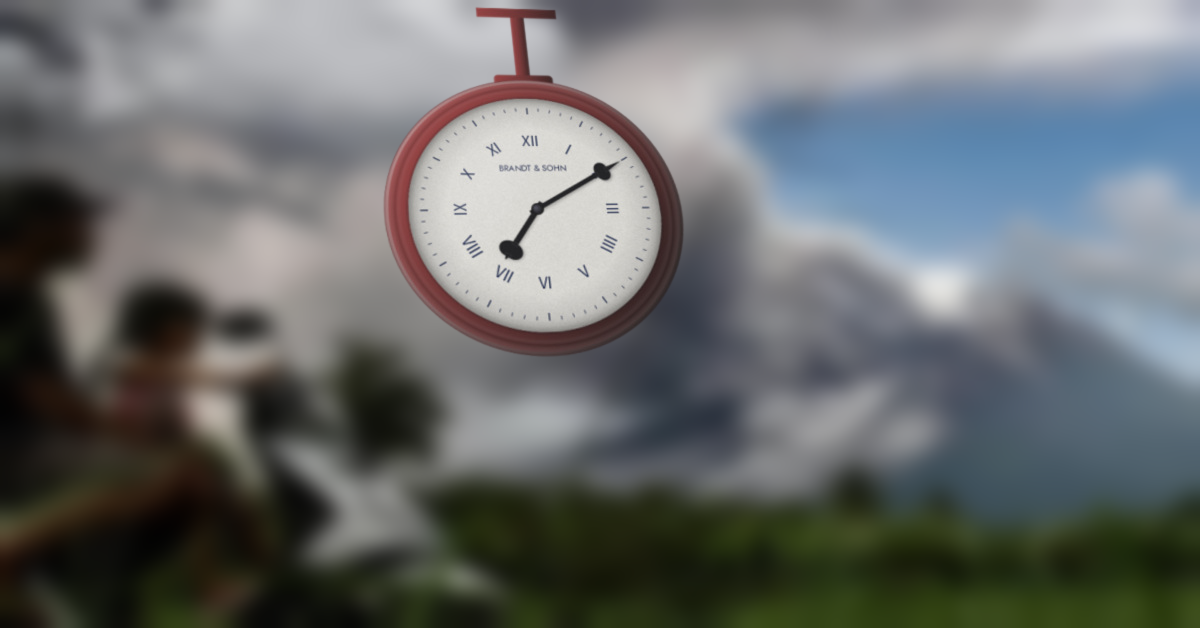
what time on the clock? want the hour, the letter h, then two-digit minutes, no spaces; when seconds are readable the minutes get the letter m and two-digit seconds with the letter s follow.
7h10
